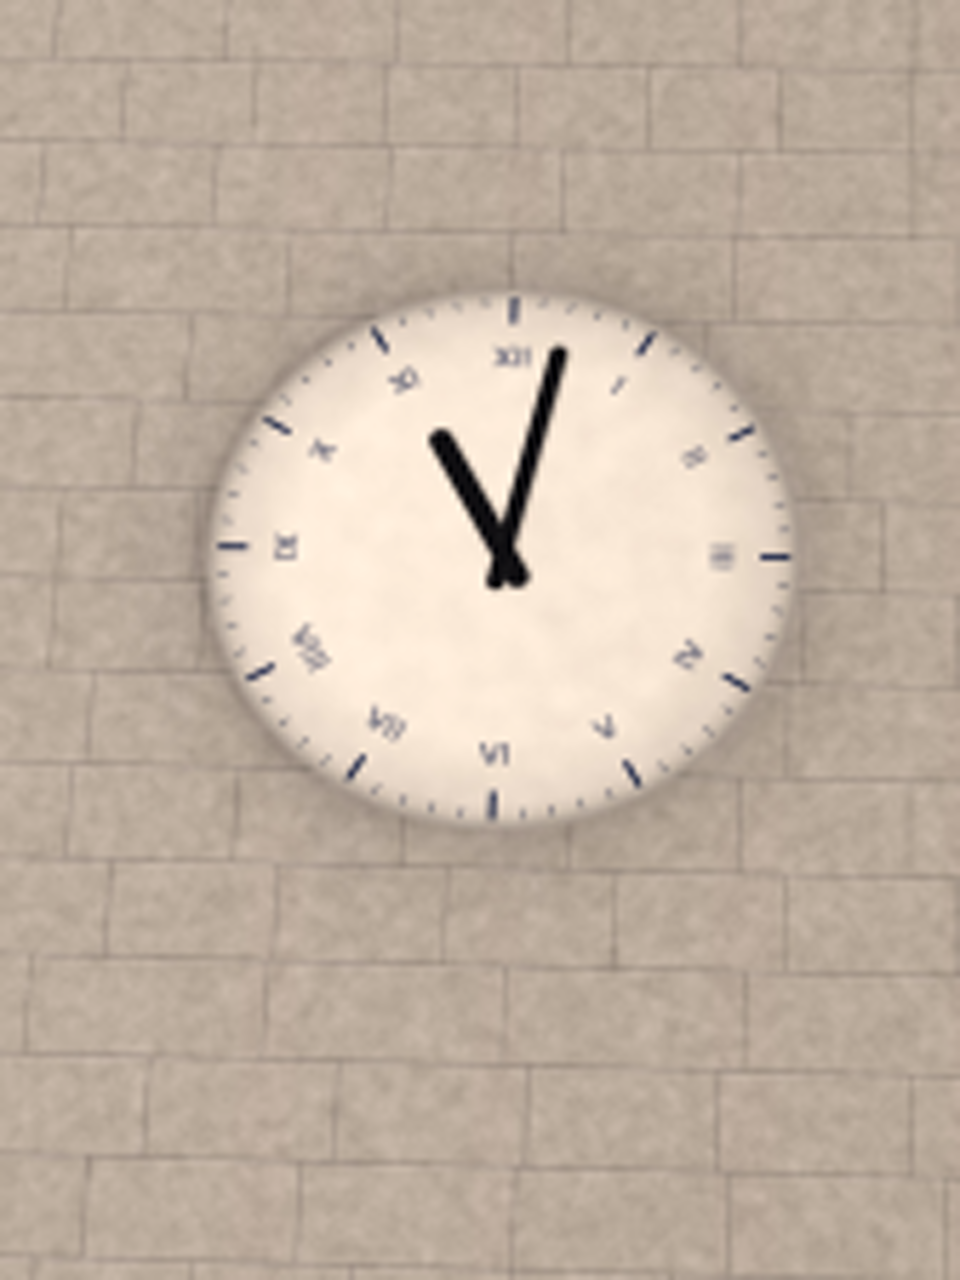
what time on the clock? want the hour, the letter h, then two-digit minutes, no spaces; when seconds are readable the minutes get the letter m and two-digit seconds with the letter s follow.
11h02
